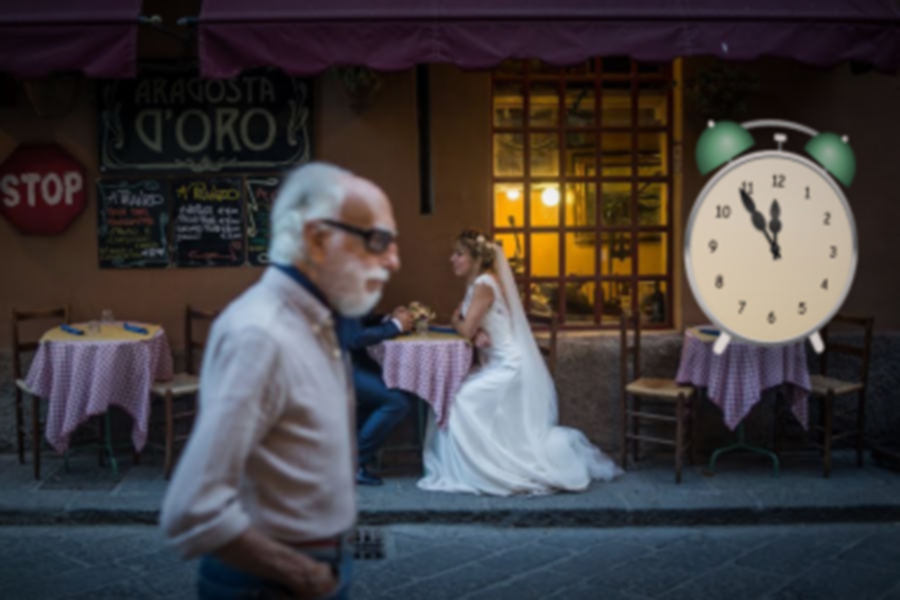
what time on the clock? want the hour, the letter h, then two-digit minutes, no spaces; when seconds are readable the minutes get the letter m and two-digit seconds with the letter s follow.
11h54
